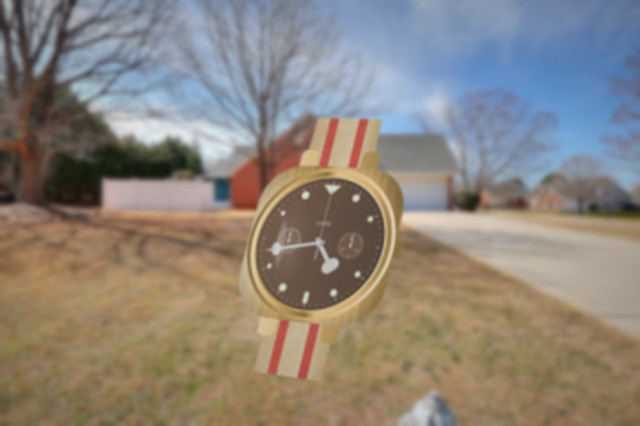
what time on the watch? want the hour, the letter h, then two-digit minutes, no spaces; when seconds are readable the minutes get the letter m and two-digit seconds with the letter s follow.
4h43
